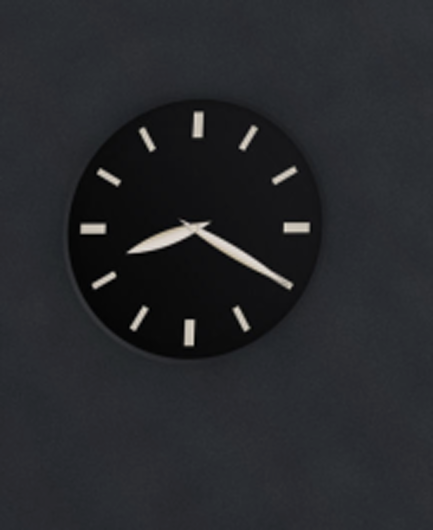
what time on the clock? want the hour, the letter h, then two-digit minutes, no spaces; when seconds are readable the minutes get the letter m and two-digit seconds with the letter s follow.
8h20
